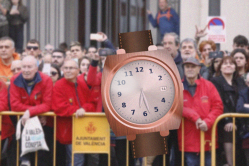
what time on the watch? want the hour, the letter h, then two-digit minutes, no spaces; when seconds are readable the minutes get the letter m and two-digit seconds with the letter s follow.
6h28
